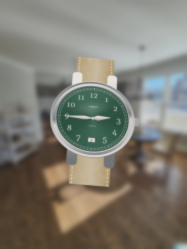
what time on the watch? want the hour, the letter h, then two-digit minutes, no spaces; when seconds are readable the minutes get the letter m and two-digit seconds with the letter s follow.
2h45
